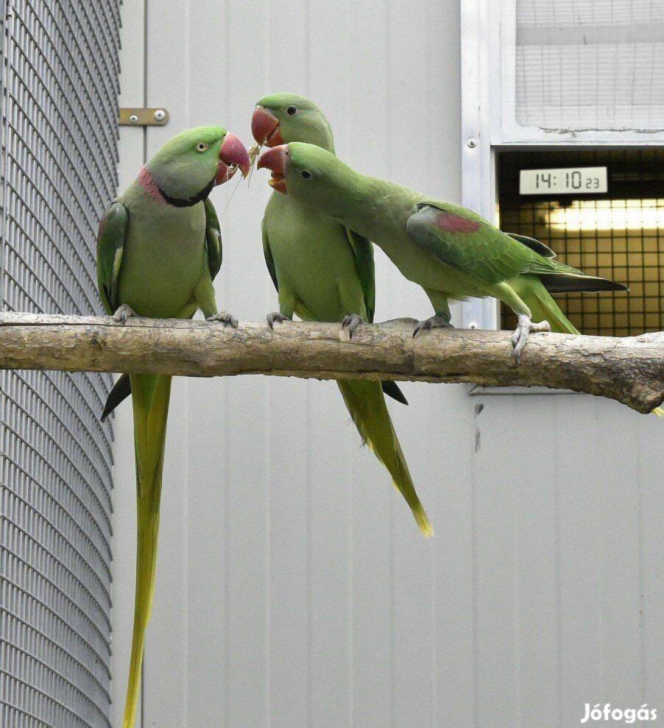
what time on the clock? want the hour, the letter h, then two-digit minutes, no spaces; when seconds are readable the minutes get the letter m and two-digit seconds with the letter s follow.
14h10
